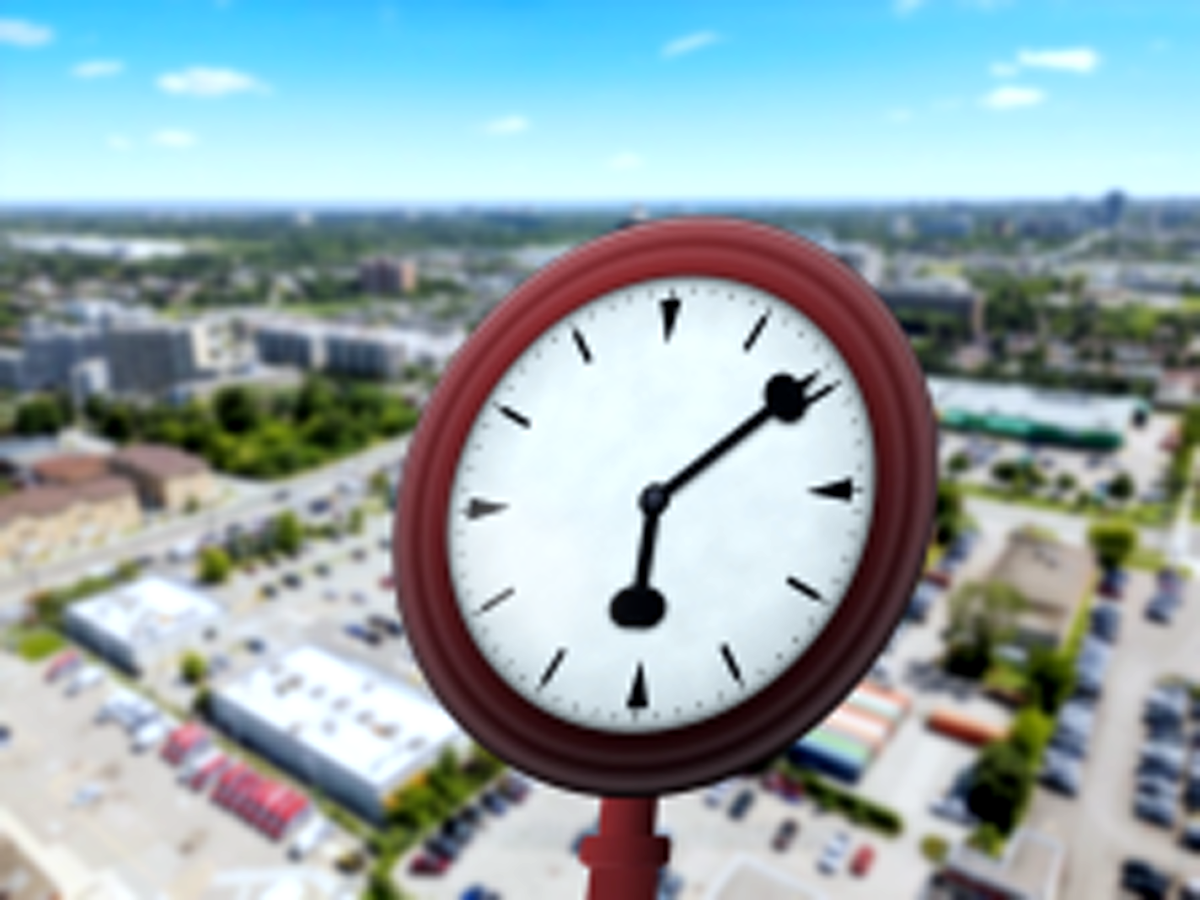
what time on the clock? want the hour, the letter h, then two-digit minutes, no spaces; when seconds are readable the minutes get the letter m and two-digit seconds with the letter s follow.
6h09
